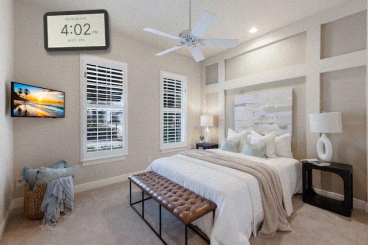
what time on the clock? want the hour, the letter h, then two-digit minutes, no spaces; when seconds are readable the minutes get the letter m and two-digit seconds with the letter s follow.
4h02
